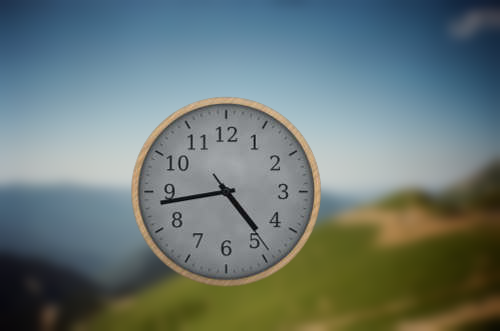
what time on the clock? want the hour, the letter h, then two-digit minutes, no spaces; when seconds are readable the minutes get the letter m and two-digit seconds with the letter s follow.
4h43m24s
